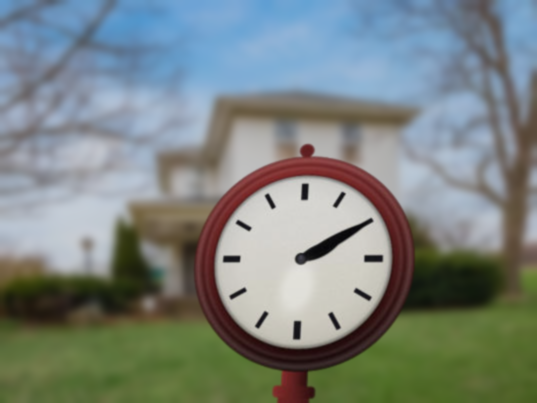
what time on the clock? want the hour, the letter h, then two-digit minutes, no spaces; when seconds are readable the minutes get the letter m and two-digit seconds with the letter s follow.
2h10
